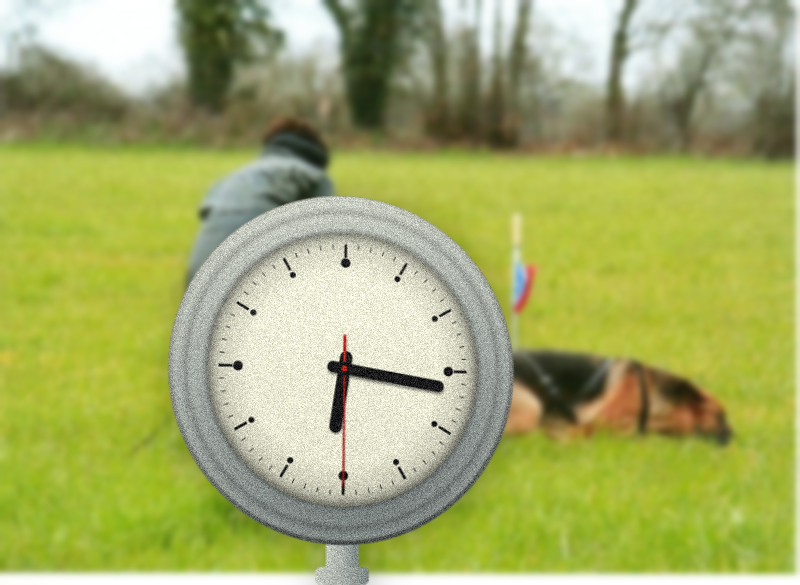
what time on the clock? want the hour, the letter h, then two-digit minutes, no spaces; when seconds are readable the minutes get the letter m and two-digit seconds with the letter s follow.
6h16m30s
